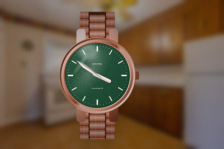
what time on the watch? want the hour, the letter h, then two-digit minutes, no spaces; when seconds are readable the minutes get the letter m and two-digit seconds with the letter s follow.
3h51
